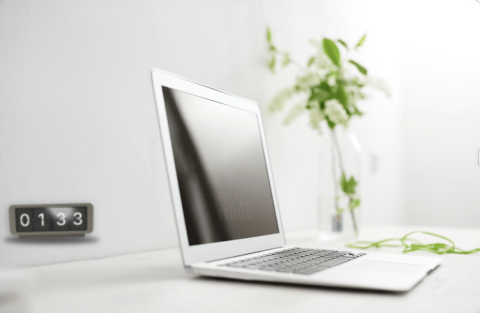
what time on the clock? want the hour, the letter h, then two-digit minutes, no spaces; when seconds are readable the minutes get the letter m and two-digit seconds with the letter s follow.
1h33
